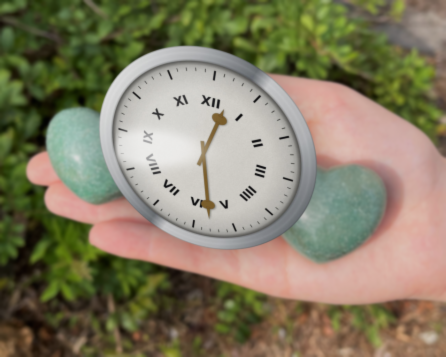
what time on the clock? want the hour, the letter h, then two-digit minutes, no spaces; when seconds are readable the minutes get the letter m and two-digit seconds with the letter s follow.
12h28
